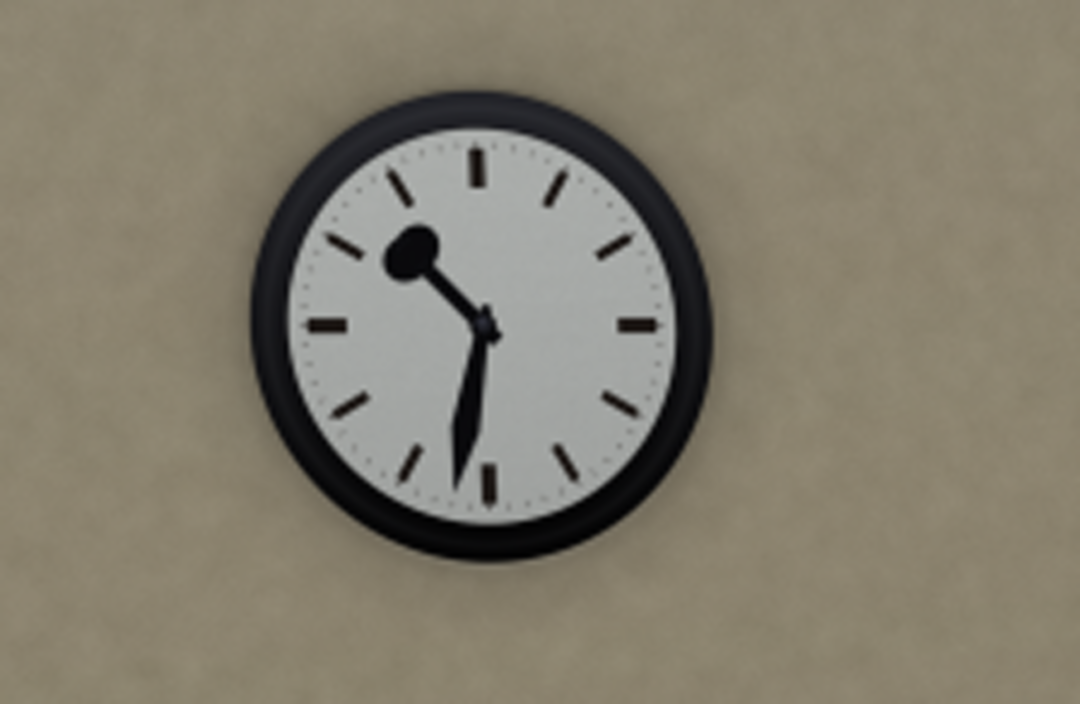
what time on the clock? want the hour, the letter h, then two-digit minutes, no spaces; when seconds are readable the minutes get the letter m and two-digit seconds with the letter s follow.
10h32
